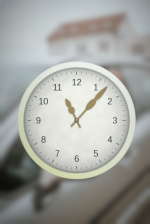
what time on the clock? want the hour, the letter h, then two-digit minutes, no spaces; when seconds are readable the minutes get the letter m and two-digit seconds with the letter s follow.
11h07
